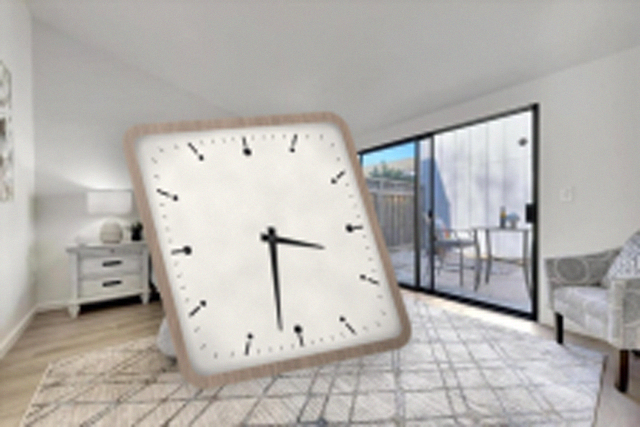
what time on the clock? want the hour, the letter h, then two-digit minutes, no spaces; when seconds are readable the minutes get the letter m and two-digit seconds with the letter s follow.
3h32
